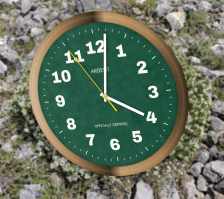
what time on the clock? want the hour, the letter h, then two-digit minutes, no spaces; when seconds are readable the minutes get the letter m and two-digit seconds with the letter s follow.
4h01m55s
